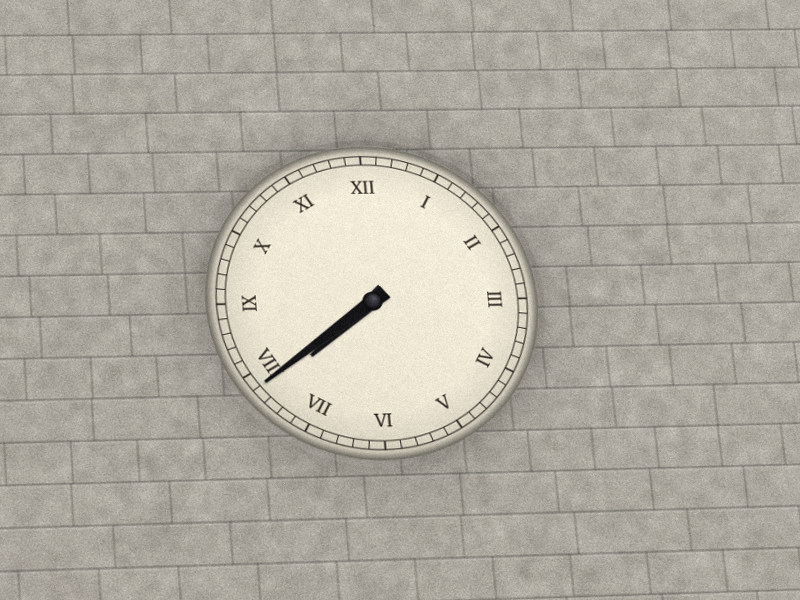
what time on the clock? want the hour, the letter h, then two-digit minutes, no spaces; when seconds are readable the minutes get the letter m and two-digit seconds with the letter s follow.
7h39
